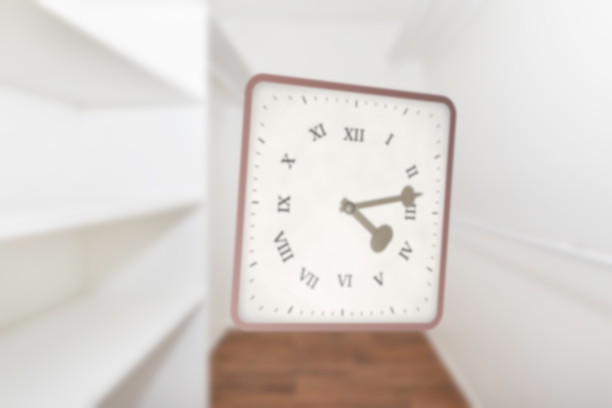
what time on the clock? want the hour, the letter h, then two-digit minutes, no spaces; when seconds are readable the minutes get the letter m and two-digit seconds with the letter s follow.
4h13
